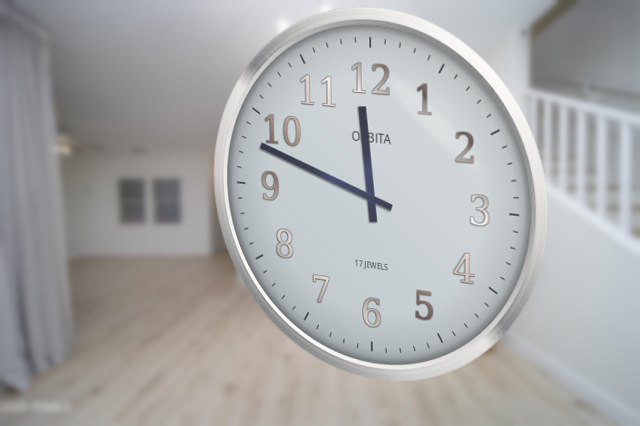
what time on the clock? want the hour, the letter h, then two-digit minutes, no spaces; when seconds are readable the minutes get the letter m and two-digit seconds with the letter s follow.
11h48
